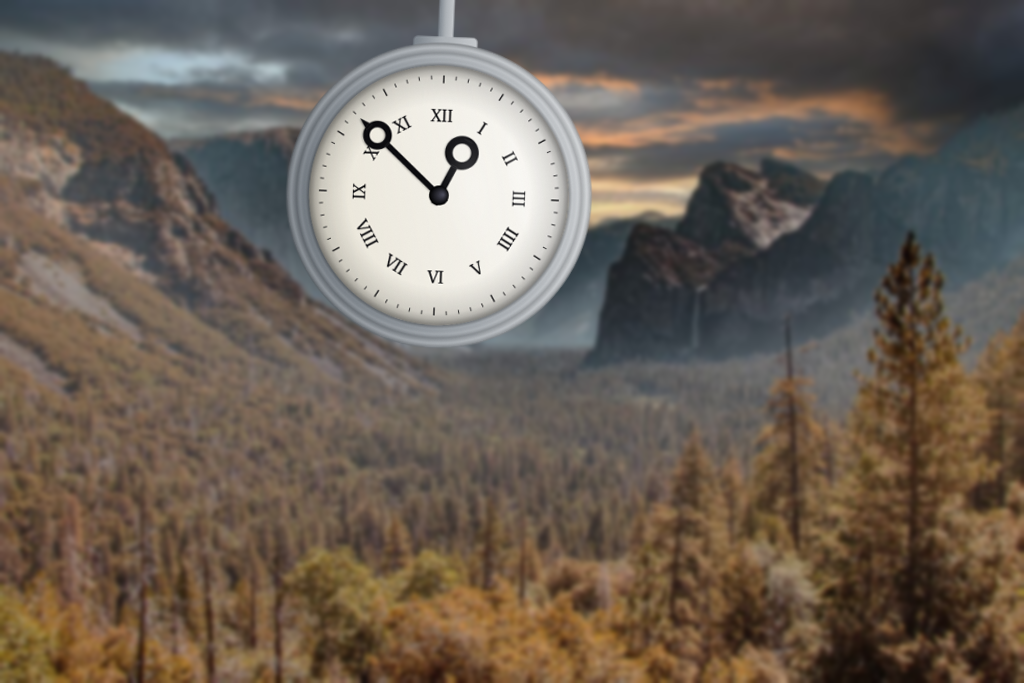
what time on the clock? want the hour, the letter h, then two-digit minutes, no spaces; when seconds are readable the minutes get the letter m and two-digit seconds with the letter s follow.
12h52
